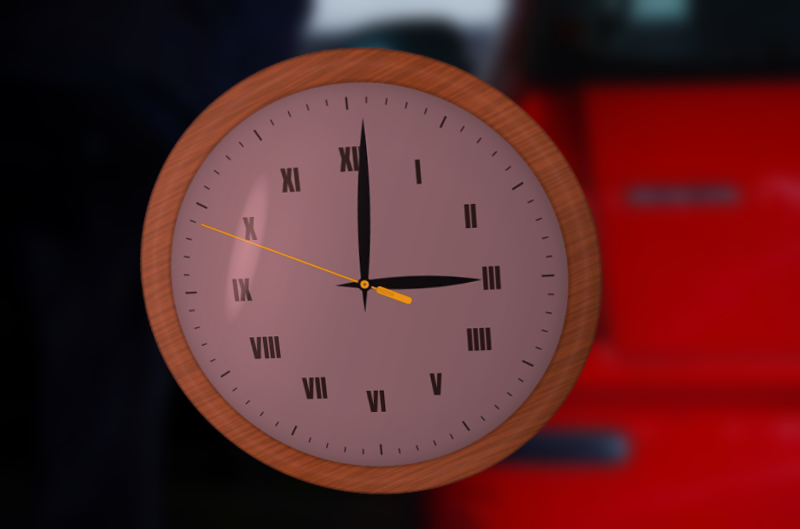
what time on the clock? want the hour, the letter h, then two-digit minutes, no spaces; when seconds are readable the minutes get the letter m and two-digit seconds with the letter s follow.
3h00m49s
